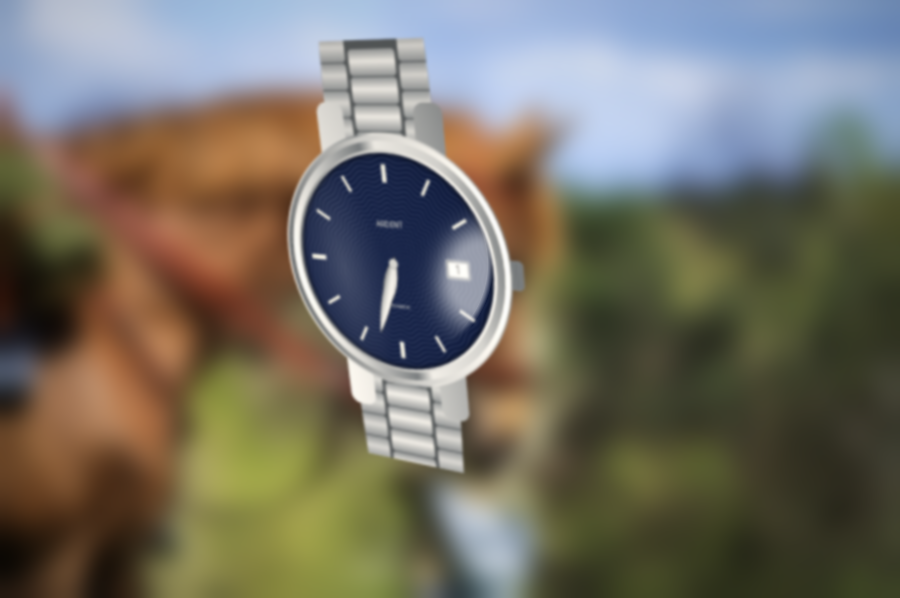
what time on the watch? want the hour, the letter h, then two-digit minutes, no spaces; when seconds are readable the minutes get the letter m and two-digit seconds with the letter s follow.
6h33
